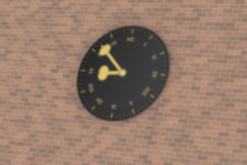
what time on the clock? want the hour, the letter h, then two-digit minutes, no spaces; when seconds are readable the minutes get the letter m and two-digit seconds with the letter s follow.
8h52
